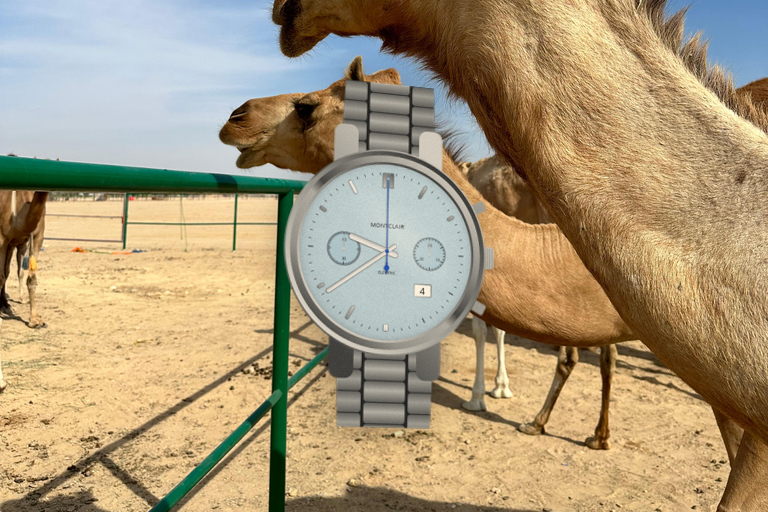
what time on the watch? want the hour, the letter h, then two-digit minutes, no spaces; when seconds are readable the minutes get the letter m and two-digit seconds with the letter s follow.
9h39
